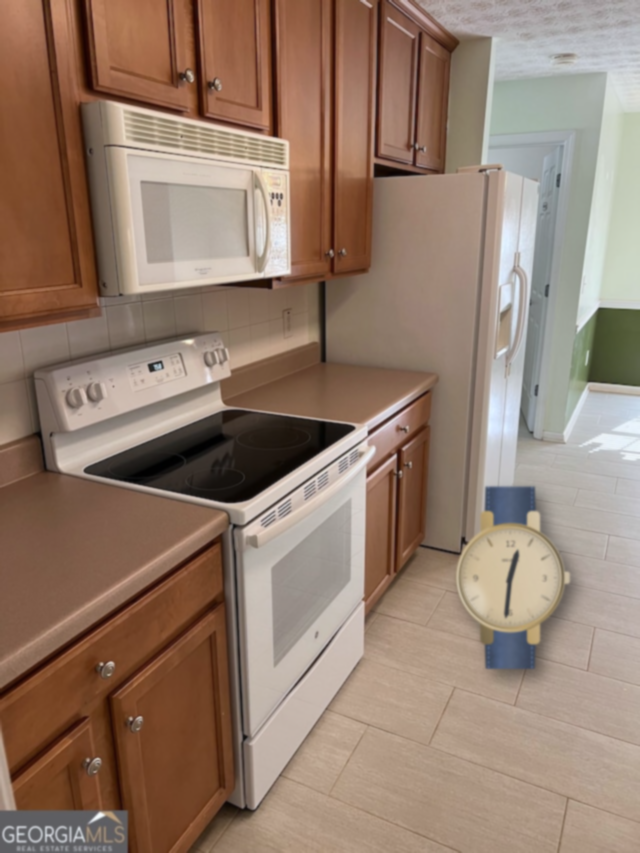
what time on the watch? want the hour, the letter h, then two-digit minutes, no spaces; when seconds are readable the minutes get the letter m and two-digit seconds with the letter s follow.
12h31
